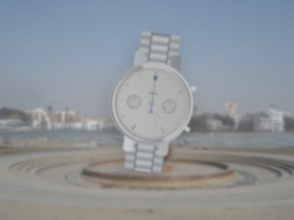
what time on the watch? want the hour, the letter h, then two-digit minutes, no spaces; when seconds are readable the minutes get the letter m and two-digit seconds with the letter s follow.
4h26
